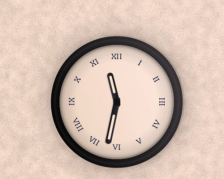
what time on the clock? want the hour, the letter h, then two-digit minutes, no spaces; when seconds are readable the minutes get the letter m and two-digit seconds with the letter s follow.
11h32
